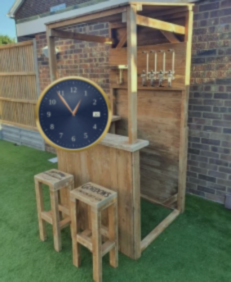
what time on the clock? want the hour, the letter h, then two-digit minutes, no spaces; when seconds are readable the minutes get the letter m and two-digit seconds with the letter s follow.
12h54
